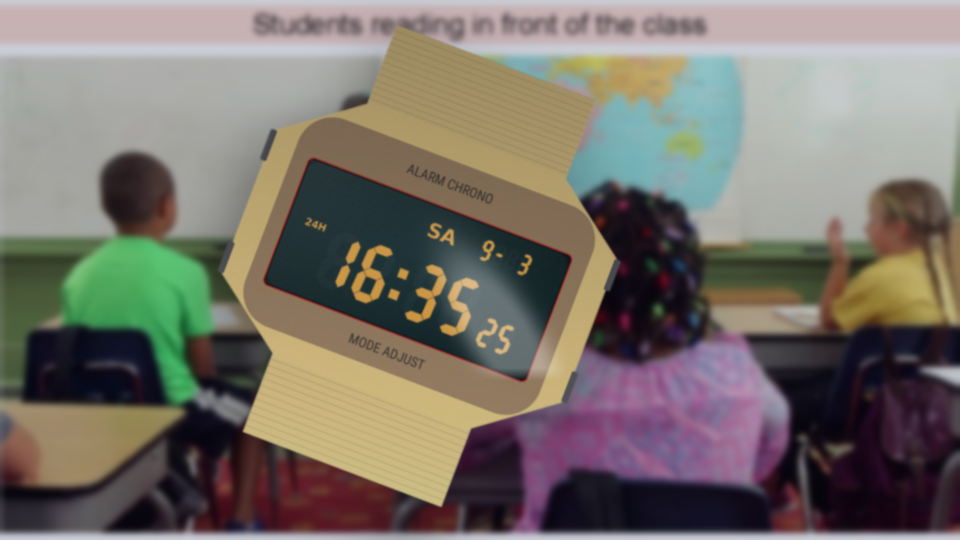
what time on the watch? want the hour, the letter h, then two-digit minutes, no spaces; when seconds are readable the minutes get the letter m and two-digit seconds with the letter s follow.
16h35m25s
